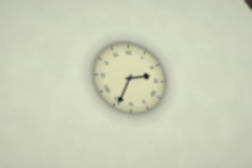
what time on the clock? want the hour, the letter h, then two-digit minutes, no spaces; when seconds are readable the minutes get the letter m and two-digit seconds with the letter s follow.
2h34
